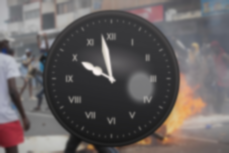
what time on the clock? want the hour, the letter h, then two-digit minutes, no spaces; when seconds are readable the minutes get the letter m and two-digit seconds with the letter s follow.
9h58
